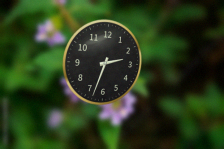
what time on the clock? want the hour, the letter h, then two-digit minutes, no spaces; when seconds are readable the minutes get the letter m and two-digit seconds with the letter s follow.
2h33
